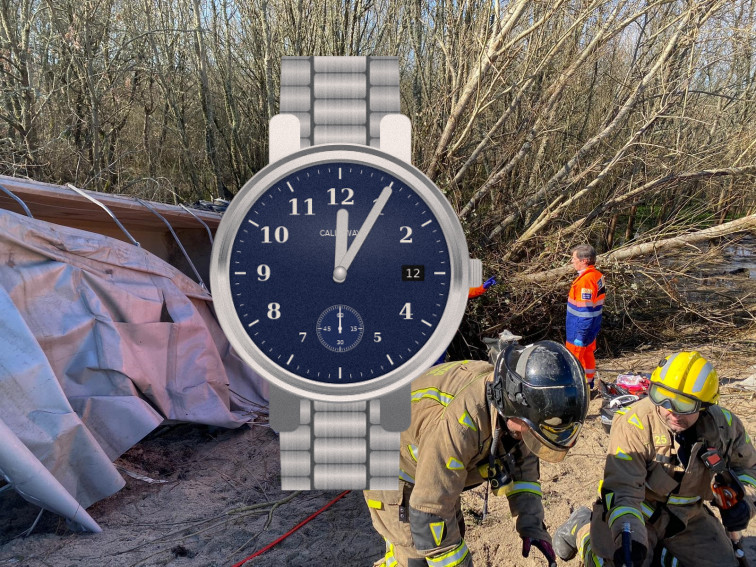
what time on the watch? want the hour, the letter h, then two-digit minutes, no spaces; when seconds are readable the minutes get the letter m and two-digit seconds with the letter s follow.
12h05
